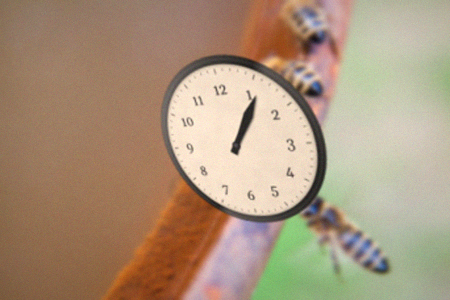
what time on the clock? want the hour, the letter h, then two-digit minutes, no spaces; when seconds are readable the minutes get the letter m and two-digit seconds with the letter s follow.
1h06
